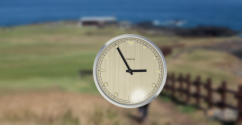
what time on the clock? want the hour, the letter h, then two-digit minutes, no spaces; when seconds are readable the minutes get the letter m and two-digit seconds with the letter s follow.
2h55
